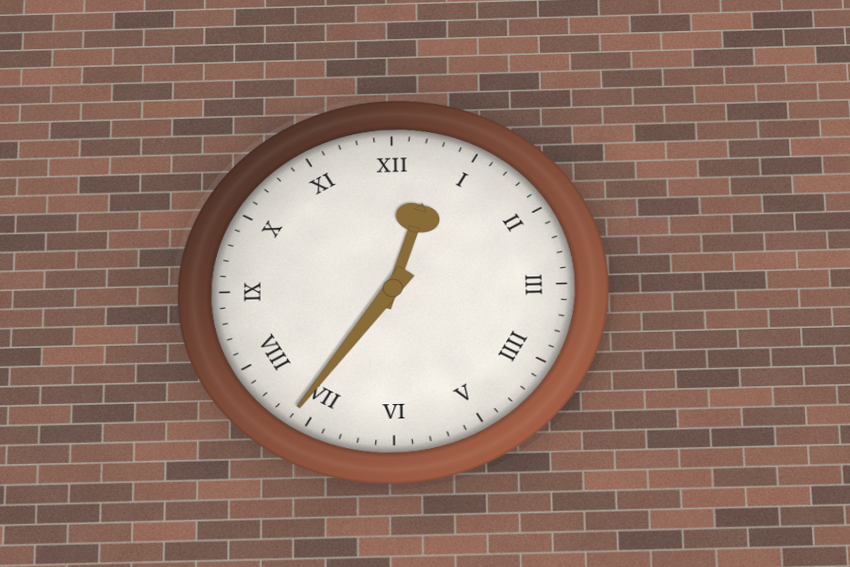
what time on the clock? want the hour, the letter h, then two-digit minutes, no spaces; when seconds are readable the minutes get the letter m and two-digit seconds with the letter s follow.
12h36
